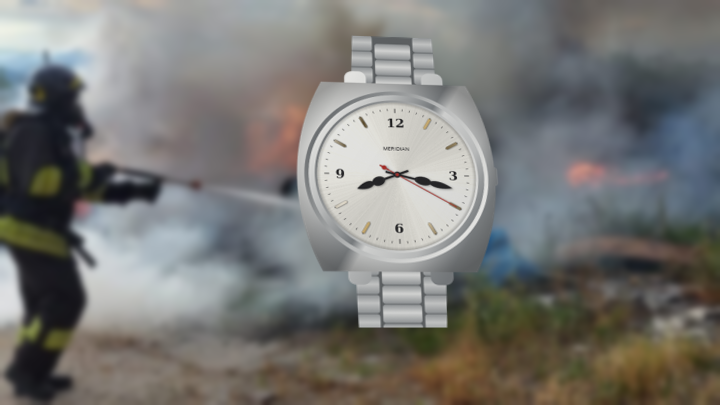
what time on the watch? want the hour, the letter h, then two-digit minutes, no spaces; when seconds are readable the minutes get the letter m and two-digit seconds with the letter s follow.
8h17m20s
